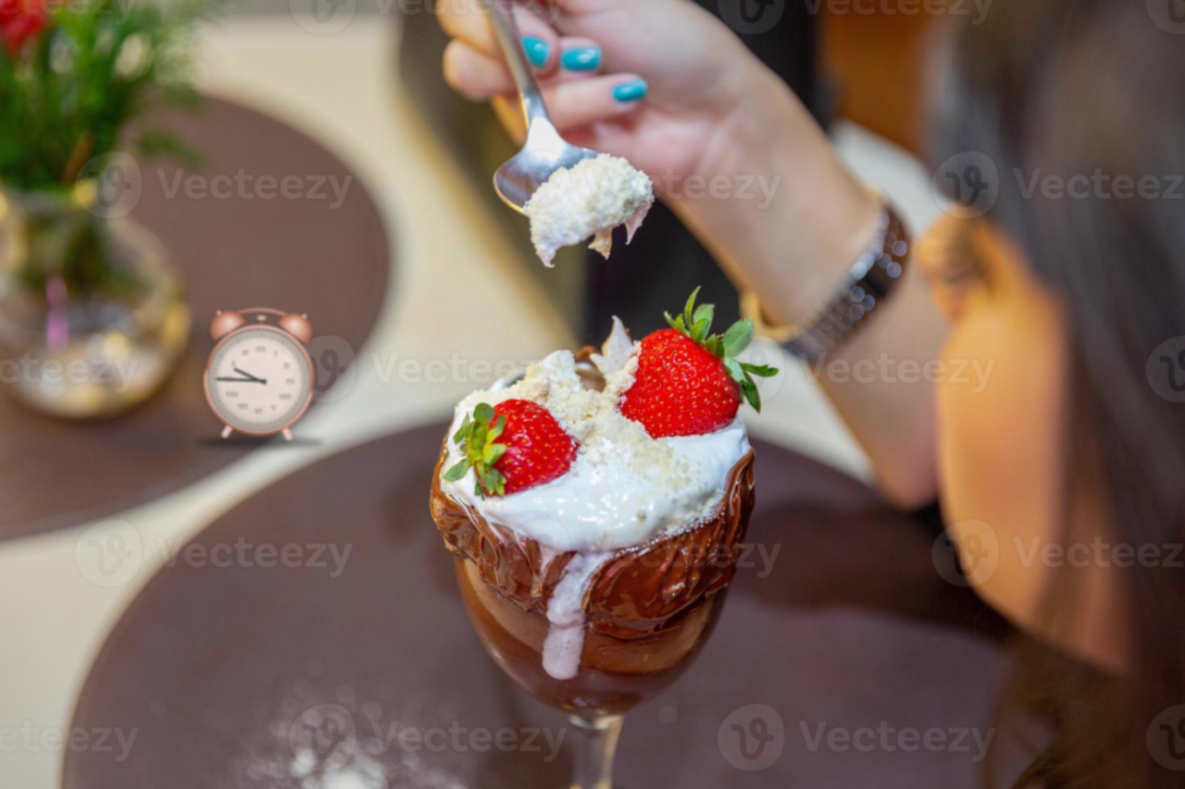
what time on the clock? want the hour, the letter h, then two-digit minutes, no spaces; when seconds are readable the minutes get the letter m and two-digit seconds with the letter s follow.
9h45
